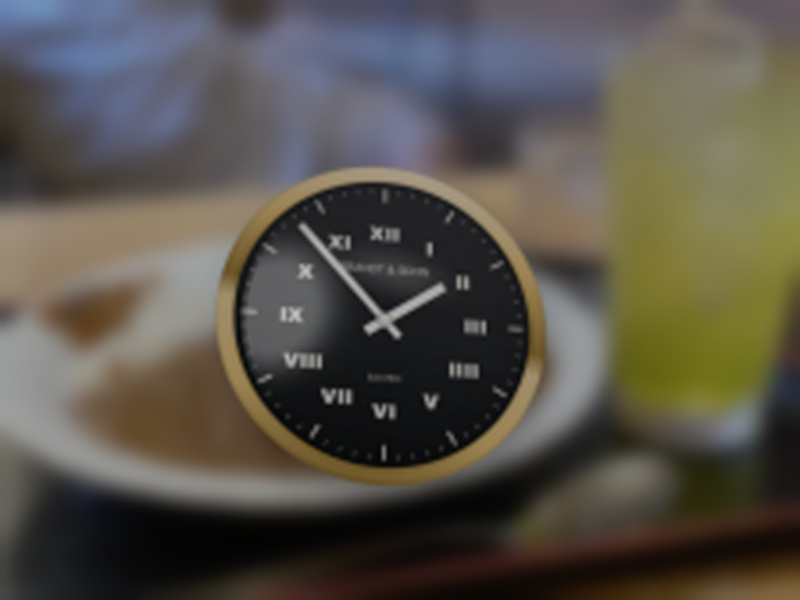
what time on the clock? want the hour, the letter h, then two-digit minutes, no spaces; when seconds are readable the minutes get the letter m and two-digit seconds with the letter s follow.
1h53
